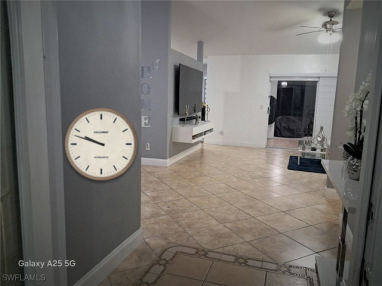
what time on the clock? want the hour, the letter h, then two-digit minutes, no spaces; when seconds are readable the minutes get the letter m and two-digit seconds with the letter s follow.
9h48
